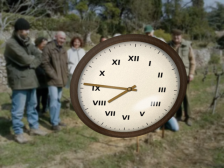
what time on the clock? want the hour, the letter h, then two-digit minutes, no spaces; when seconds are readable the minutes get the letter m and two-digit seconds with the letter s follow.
7h46
